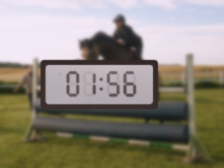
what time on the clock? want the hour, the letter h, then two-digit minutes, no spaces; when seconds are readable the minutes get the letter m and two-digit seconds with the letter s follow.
1h56
